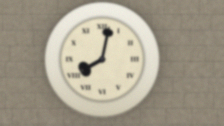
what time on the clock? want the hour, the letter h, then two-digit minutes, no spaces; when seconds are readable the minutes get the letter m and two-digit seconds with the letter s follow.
8h02
